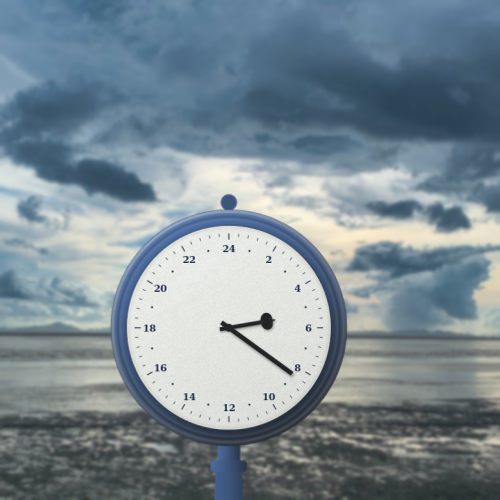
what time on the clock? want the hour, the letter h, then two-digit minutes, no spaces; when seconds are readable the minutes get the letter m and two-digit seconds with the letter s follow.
5h21
